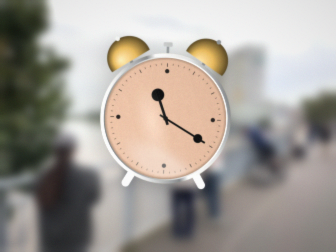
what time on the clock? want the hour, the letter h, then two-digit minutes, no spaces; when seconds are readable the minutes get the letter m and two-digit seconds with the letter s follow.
11h20
